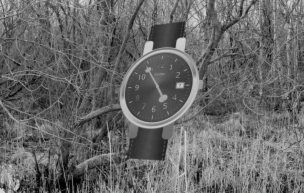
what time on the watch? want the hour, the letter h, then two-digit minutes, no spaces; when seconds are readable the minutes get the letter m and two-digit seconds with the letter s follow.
4h54
